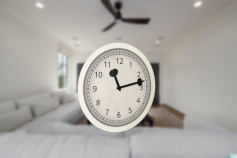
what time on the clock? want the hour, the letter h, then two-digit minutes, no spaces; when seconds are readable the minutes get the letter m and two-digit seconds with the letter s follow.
11h13
